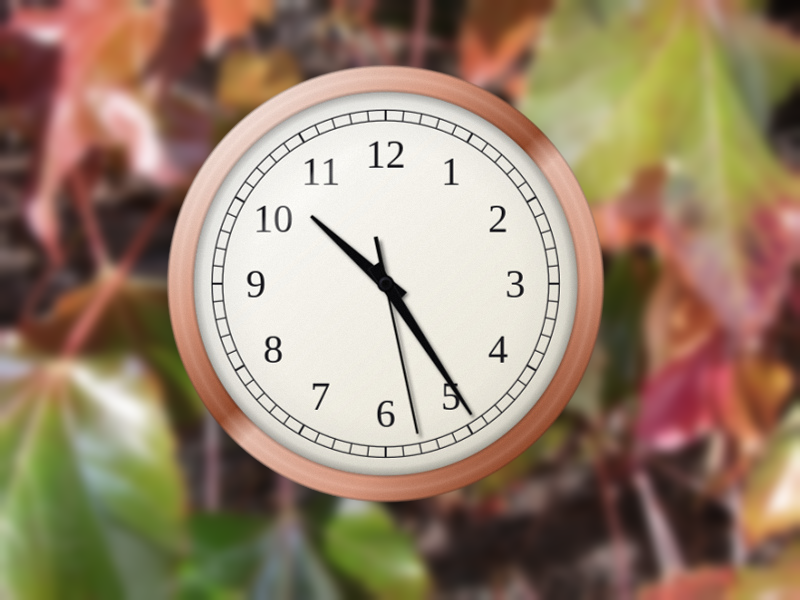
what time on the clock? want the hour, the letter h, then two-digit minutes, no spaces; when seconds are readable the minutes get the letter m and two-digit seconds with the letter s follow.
10h24m28s
